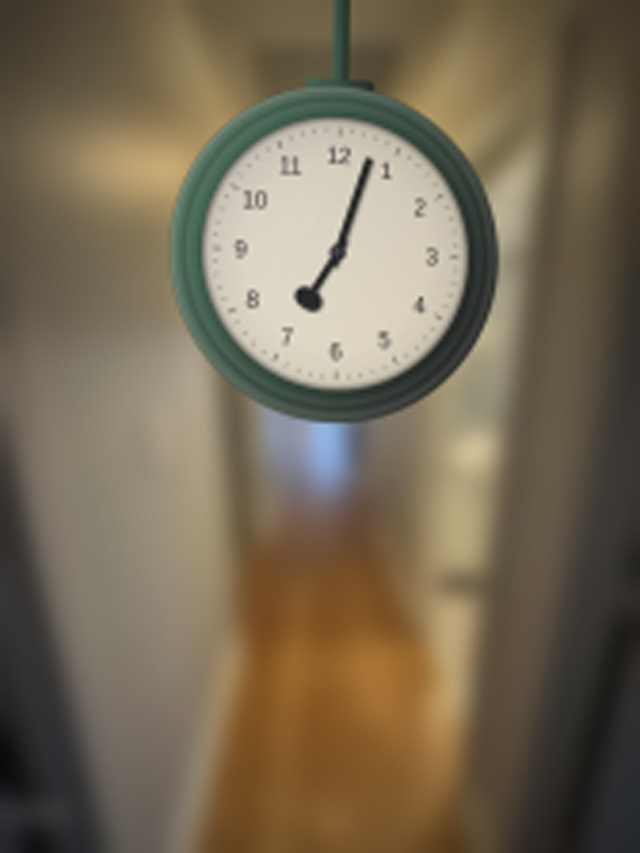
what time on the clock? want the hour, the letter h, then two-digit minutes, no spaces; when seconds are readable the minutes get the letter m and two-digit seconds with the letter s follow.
7h03
